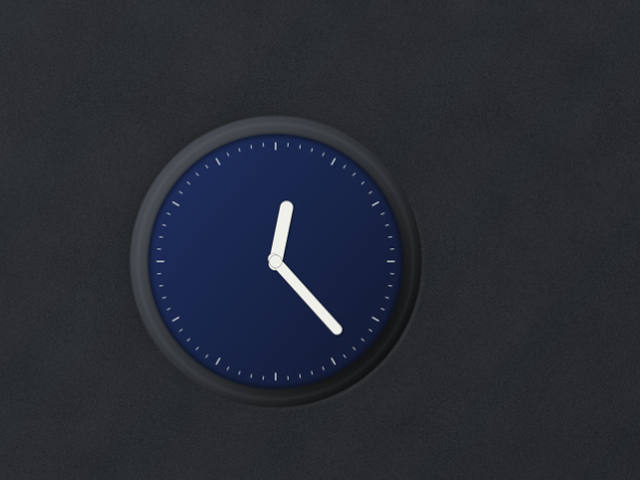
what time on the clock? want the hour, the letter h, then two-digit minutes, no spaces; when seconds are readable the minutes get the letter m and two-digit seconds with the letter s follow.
12h23
